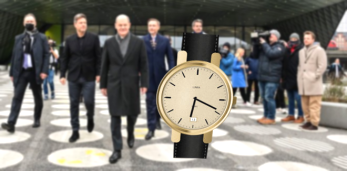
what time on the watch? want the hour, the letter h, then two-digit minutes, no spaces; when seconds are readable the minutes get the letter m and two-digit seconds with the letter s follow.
6h19
